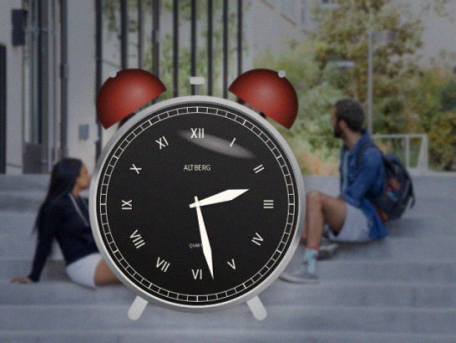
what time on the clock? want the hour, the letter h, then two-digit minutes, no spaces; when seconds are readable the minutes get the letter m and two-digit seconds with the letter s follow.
2h28
